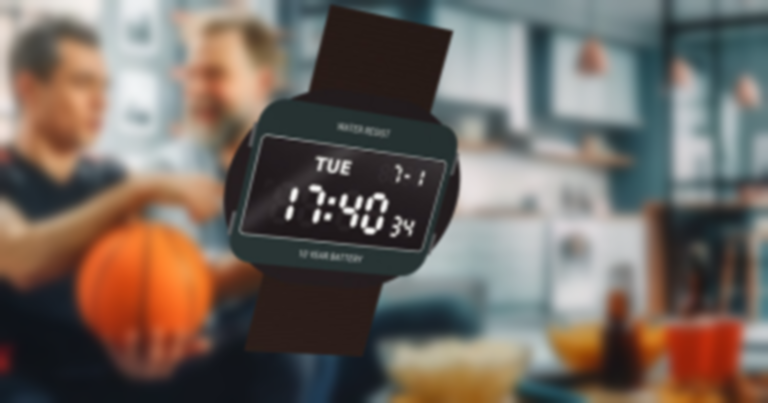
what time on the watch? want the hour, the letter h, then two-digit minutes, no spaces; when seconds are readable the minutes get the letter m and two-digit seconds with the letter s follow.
17h40m34s
